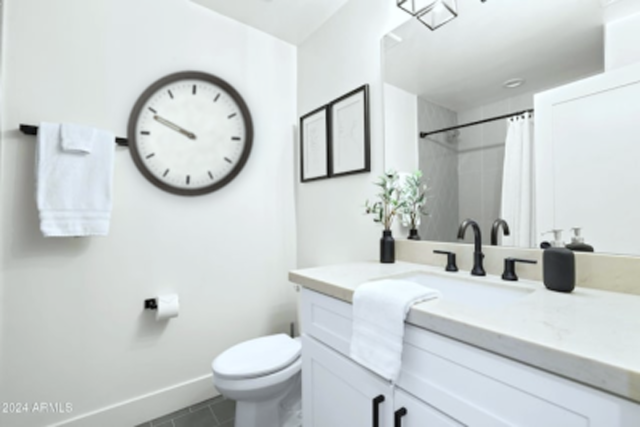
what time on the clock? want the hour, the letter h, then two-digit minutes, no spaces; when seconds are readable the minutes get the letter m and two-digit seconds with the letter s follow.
9h49
